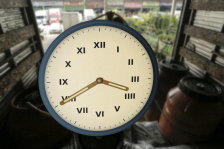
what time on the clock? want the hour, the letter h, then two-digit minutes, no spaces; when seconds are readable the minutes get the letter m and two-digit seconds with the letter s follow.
3h40
